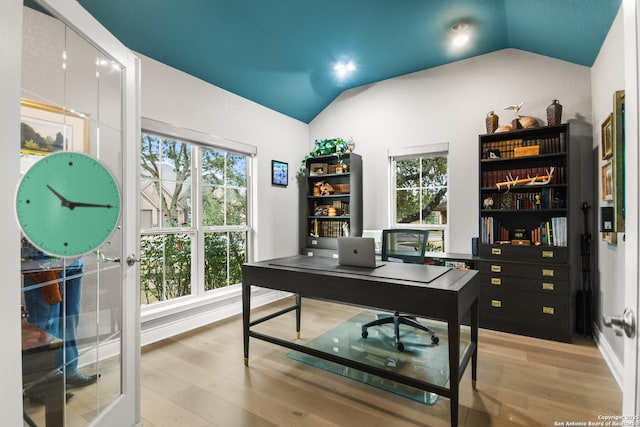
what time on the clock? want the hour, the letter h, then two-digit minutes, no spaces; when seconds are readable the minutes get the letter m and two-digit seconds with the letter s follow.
10h15
